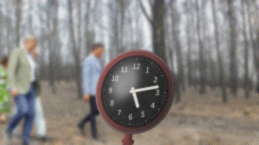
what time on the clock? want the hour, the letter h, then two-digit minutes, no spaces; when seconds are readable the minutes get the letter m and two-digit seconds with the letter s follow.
5h13
